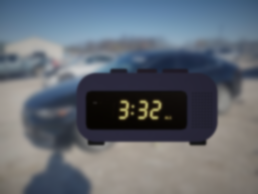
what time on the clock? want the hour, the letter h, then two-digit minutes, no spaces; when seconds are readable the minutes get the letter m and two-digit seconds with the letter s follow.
3h32
